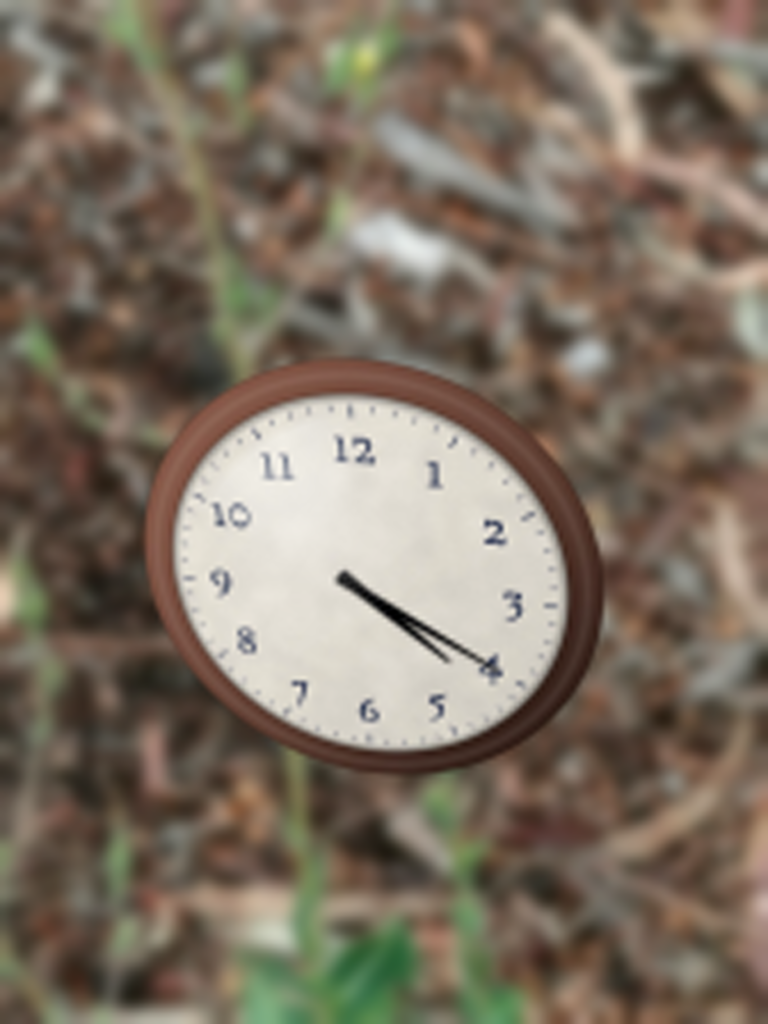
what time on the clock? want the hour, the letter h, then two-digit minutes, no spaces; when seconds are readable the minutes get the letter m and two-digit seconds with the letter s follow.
4h20
